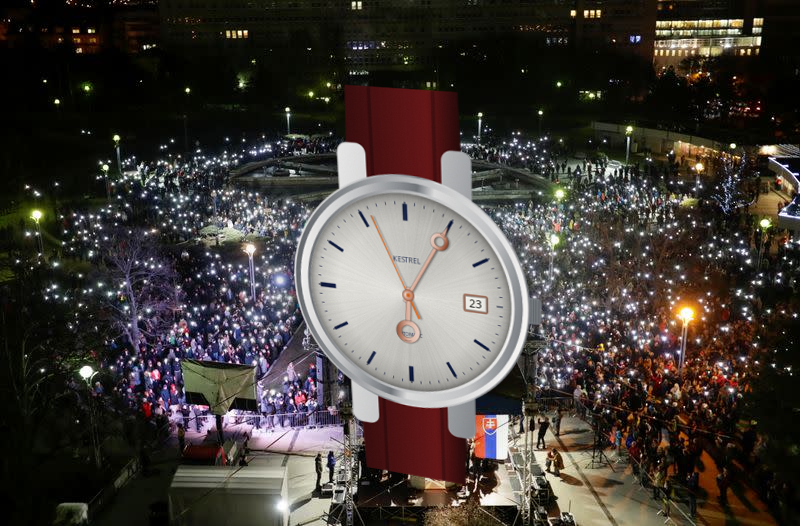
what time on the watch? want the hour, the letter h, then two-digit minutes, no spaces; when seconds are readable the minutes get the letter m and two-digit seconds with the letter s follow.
6h04m56s
